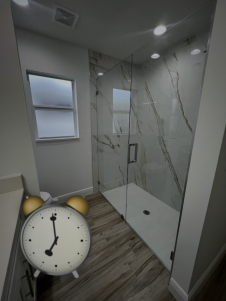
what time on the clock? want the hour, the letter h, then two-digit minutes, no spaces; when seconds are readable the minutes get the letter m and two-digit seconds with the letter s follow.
6h59
